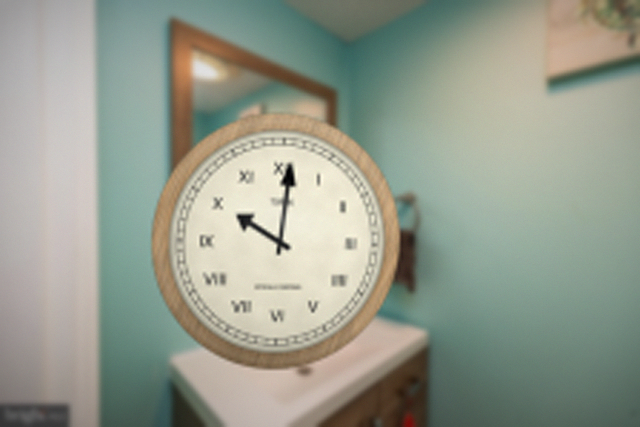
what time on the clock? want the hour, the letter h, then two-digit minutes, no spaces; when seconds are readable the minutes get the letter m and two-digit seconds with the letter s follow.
10h01
